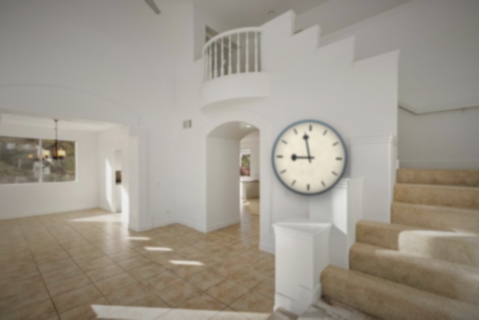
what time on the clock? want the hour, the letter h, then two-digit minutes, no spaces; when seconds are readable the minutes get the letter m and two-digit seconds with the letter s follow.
8h58
